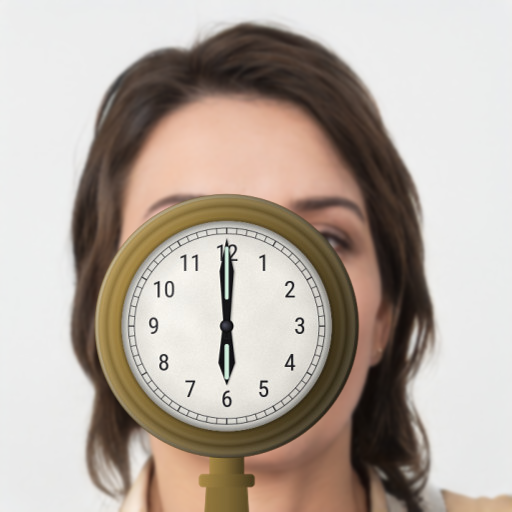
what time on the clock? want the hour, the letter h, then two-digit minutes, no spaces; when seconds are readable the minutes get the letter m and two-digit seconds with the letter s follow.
6h00
